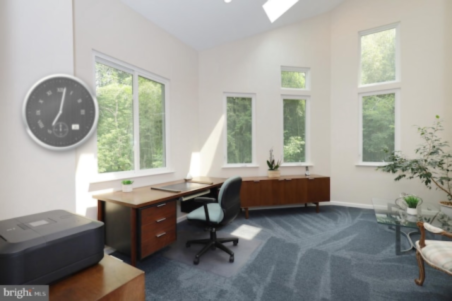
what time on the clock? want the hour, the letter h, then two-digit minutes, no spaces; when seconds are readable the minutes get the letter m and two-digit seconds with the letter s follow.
7h02
